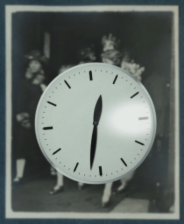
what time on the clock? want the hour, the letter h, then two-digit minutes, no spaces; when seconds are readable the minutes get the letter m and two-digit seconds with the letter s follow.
12h32
